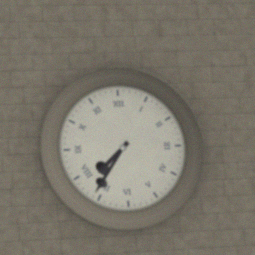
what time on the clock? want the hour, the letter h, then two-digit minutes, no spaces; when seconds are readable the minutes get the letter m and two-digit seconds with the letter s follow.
7h36
